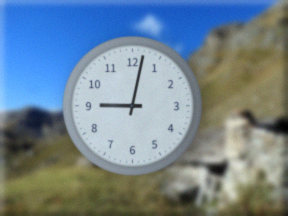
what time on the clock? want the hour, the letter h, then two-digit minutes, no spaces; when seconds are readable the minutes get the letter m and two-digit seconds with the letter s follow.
9h02
